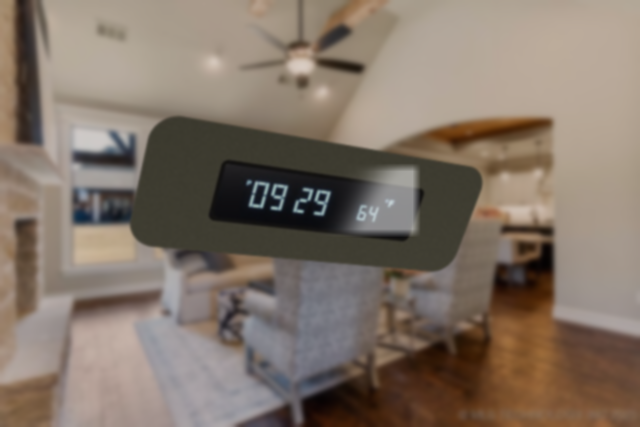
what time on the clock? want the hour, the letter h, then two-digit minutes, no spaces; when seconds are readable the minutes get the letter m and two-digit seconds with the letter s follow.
9h29
